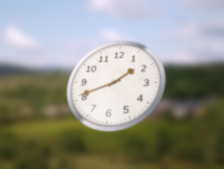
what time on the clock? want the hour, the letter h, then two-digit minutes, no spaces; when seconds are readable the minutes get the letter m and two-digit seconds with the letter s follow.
1h41
